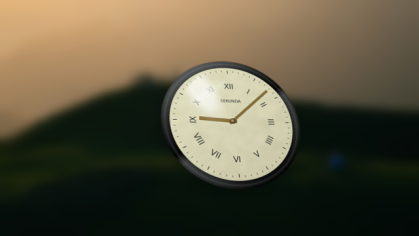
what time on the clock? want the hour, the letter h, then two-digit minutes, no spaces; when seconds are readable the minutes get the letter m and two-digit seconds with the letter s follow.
9h08
